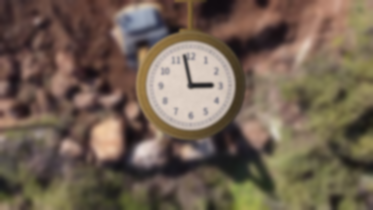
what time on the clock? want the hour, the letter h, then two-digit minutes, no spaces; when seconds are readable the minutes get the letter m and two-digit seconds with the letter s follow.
2h58
